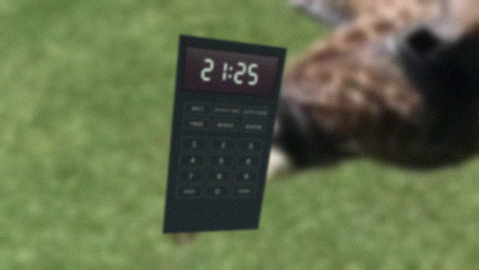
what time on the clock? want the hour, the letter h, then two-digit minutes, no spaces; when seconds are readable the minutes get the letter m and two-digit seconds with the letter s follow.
21h25
